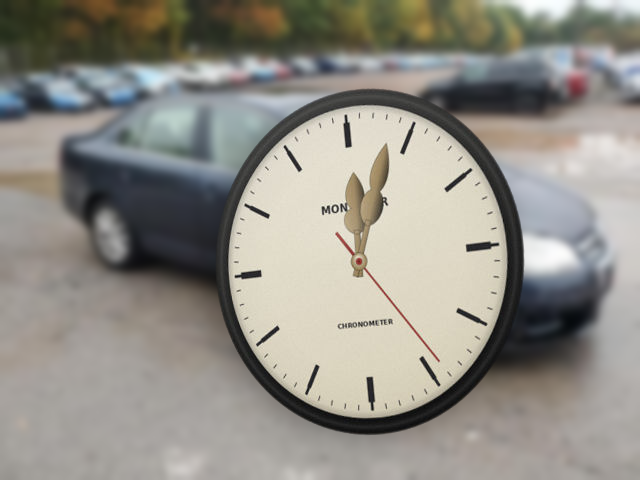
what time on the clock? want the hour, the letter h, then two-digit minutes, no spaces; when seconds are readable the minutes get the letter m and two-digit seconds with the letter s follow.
12h03m24s
